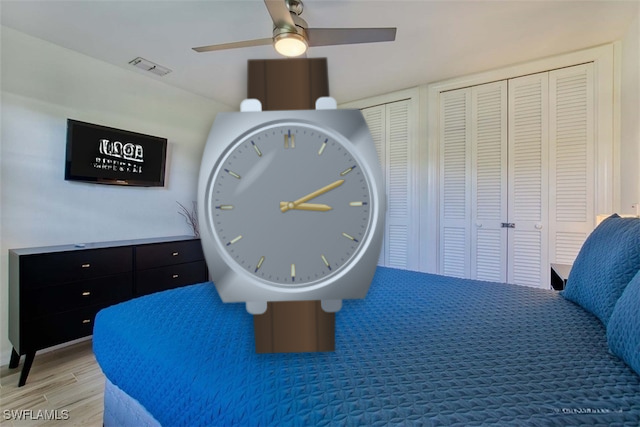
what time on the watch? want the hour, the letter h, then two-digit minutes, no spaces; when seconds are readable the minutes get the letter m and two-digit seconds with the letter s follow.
3h11
